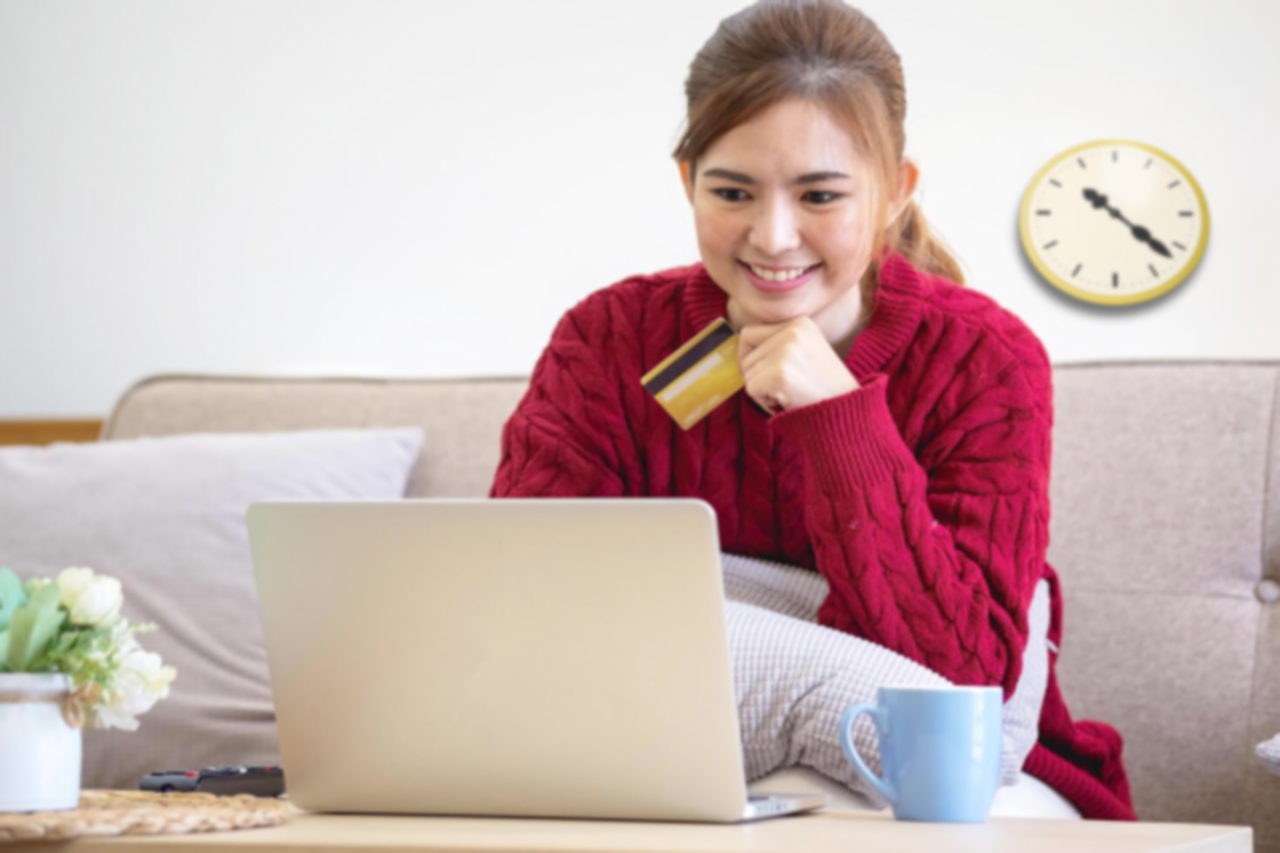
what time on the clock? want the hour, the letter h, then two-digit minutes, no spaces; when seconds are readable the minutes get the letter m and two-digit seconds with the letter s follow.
10h22
